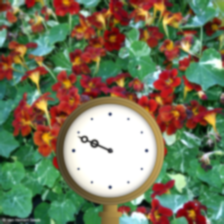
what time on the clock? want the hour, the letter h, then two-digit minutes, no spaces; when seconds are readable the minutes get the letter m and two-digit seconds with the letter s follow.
9h49
